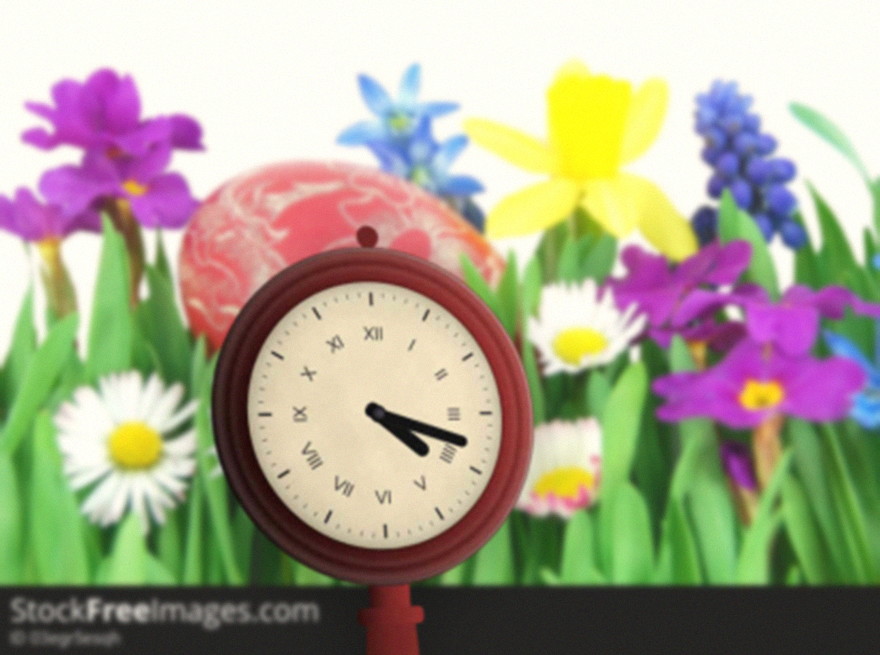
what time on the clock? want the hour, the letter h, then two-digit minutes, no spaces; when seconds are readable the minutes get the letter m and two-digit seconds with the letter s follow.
4h18
